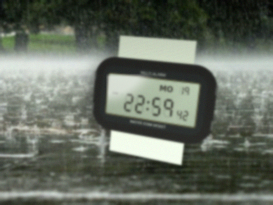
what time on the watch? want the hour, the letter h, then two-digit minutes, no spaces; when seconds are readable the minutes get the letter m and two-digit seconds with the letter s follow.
22h59
